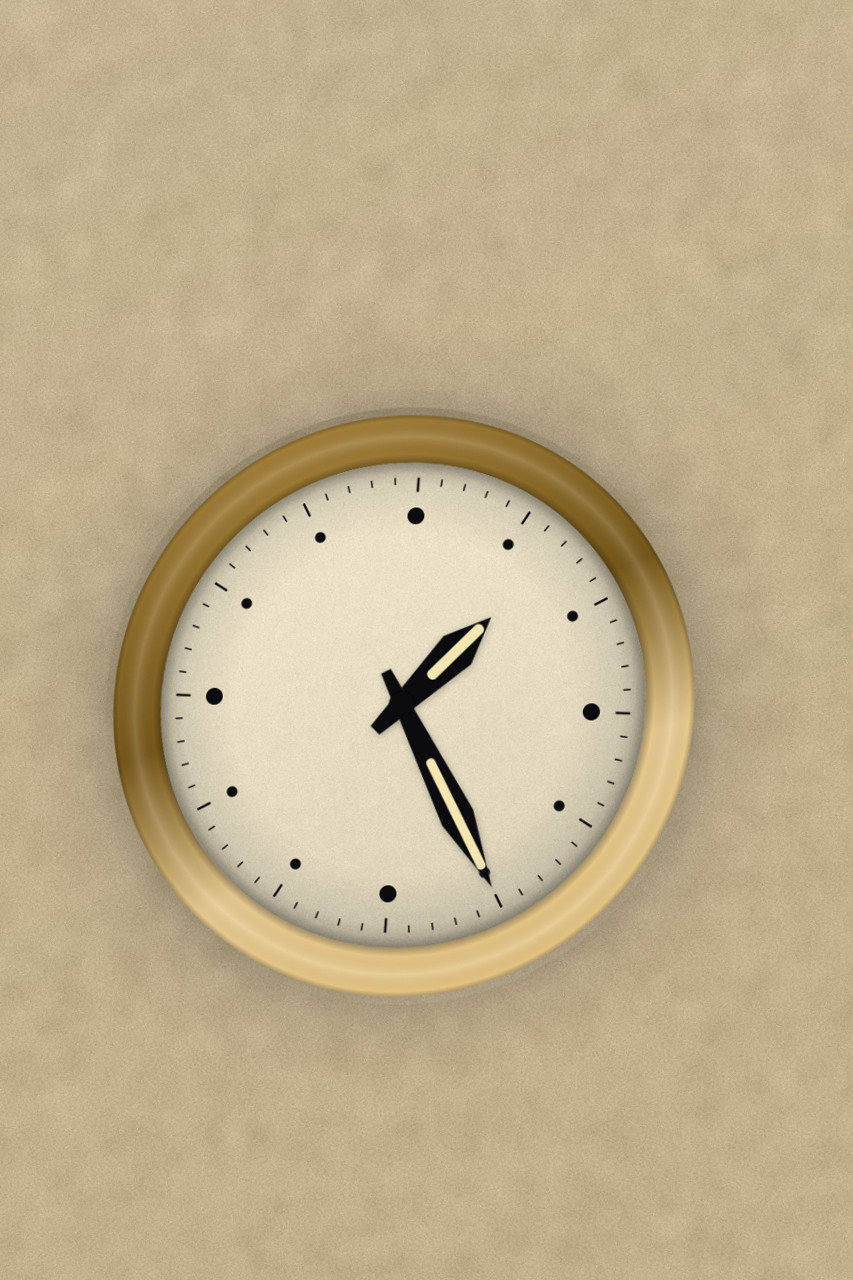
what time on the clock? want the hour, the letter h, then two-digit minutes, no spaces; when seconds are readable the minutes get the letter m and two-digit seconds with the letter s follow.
1h25
